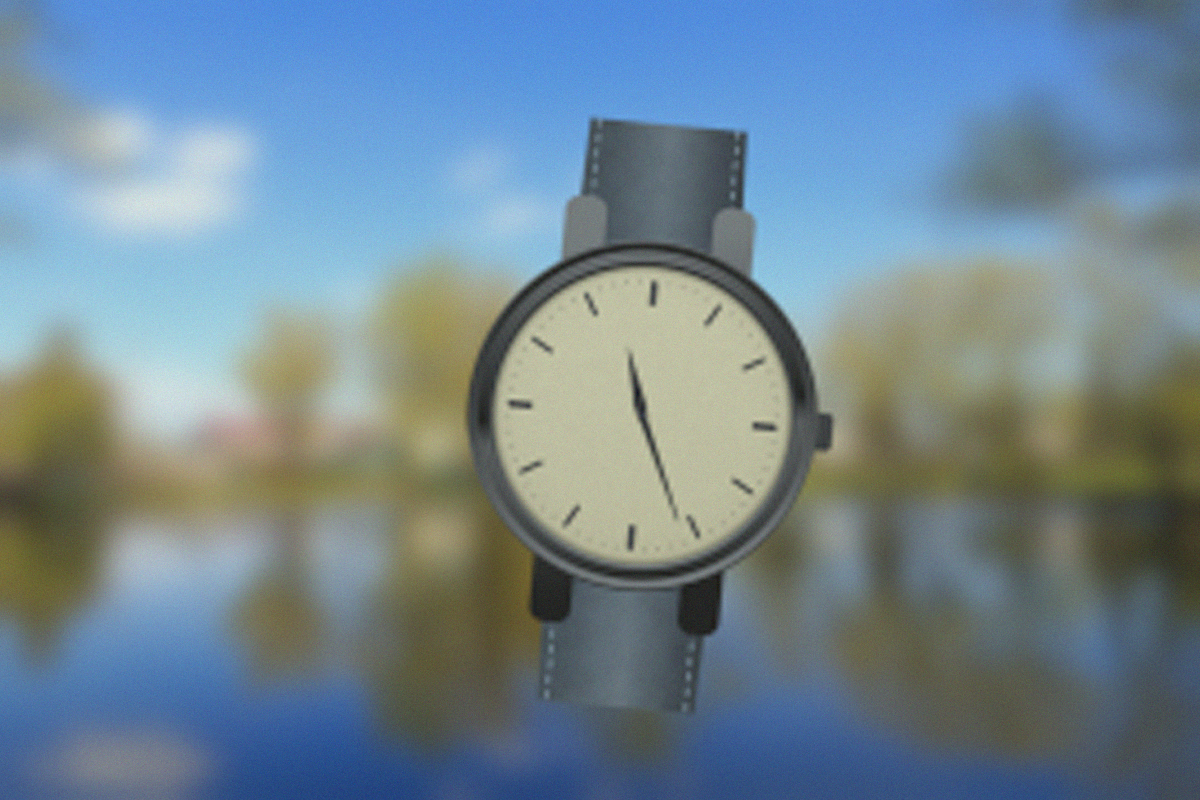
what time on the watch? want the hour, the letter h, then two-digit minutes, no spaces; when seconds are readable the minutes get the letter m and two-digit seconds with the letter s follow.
11h26
